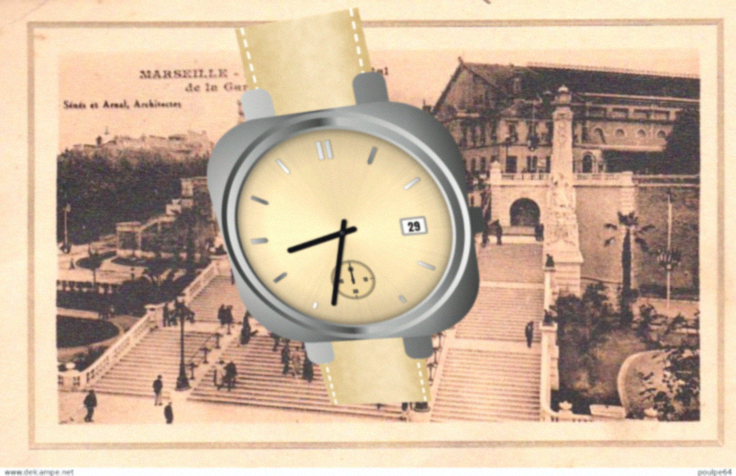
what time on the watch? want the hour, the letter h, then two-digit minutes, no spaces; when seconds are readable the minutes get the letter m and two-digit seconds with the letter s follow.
8h33
